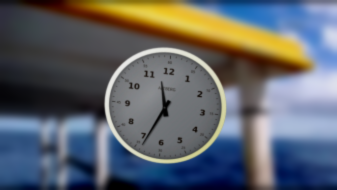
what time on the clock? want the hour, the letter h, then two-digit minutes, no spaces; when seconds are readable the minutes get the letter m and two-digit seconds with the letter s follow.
11h34
